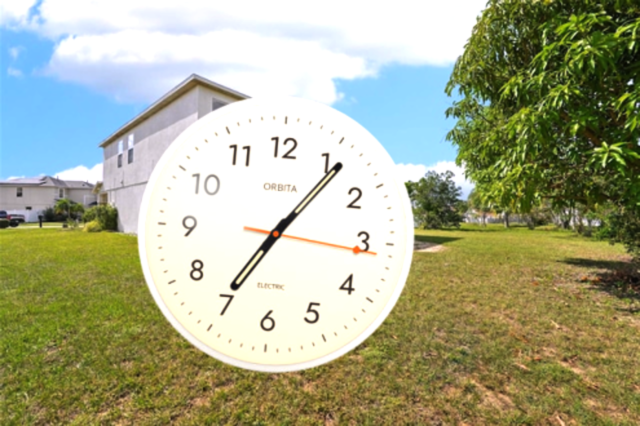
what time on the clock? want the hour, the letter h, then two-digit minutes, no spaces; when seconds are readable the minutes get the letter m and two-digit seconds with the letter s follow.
7h06m16s
